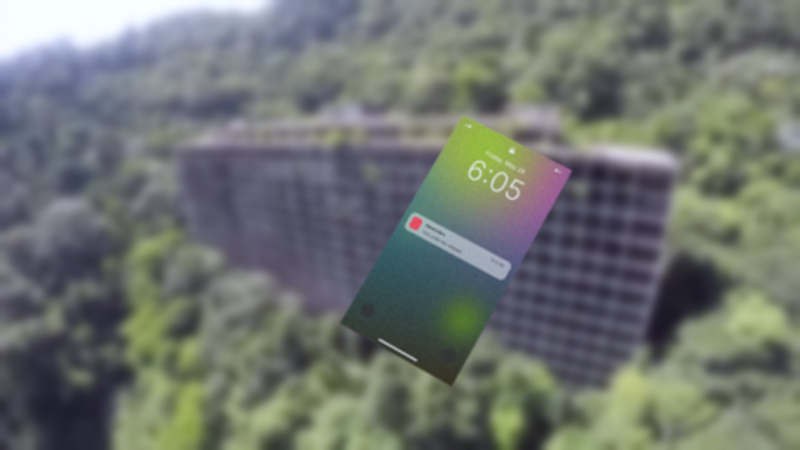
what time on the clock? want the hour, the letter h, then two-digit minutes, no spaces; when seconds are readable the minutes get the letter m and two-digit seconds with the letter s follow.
6h05
